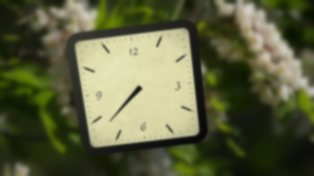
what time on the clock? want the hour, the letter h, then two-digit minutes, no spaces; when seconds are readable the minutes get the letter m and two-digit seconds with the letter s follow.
7h38
